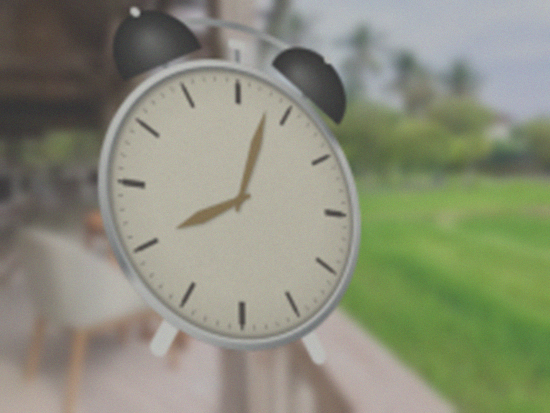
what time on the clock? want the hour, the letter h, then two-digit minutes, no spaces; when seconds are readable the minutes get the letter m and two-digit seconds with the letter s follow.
8h03
